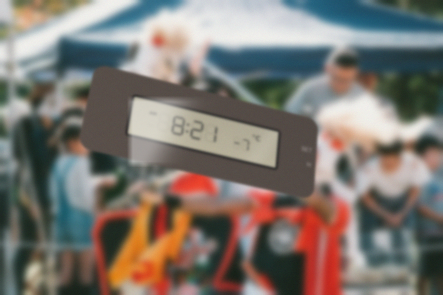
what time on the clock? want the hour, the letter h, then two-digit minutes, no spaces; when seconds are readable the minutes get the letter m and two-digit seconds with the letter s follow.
8h21
